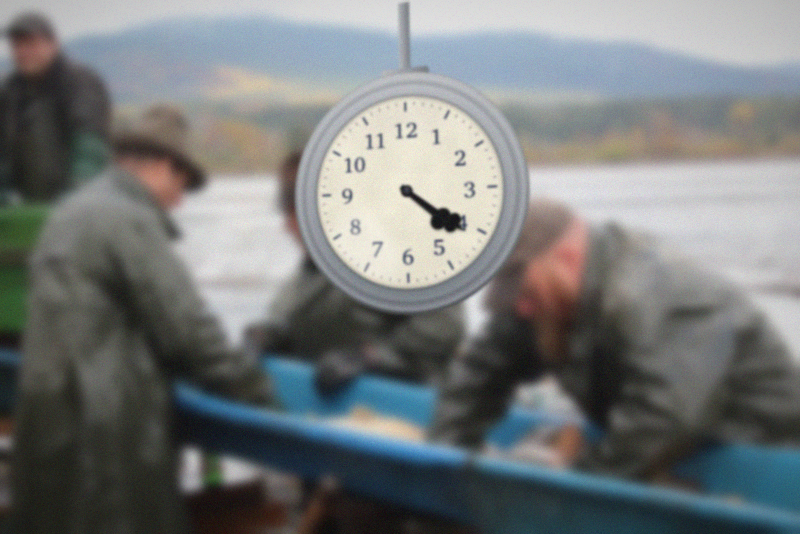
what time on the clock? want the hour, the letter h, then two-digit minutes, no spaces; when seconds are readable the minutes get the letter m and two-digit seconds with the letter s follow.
4h21
